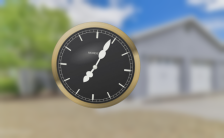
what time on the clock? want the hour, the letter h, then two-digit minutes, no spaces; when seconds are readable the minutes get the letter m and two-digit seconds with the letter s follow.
7h04
